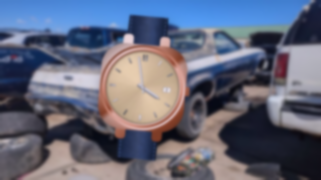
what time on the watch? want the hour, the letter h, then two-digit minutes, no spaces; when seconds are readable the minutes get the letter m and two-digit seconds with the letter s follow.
3h58
